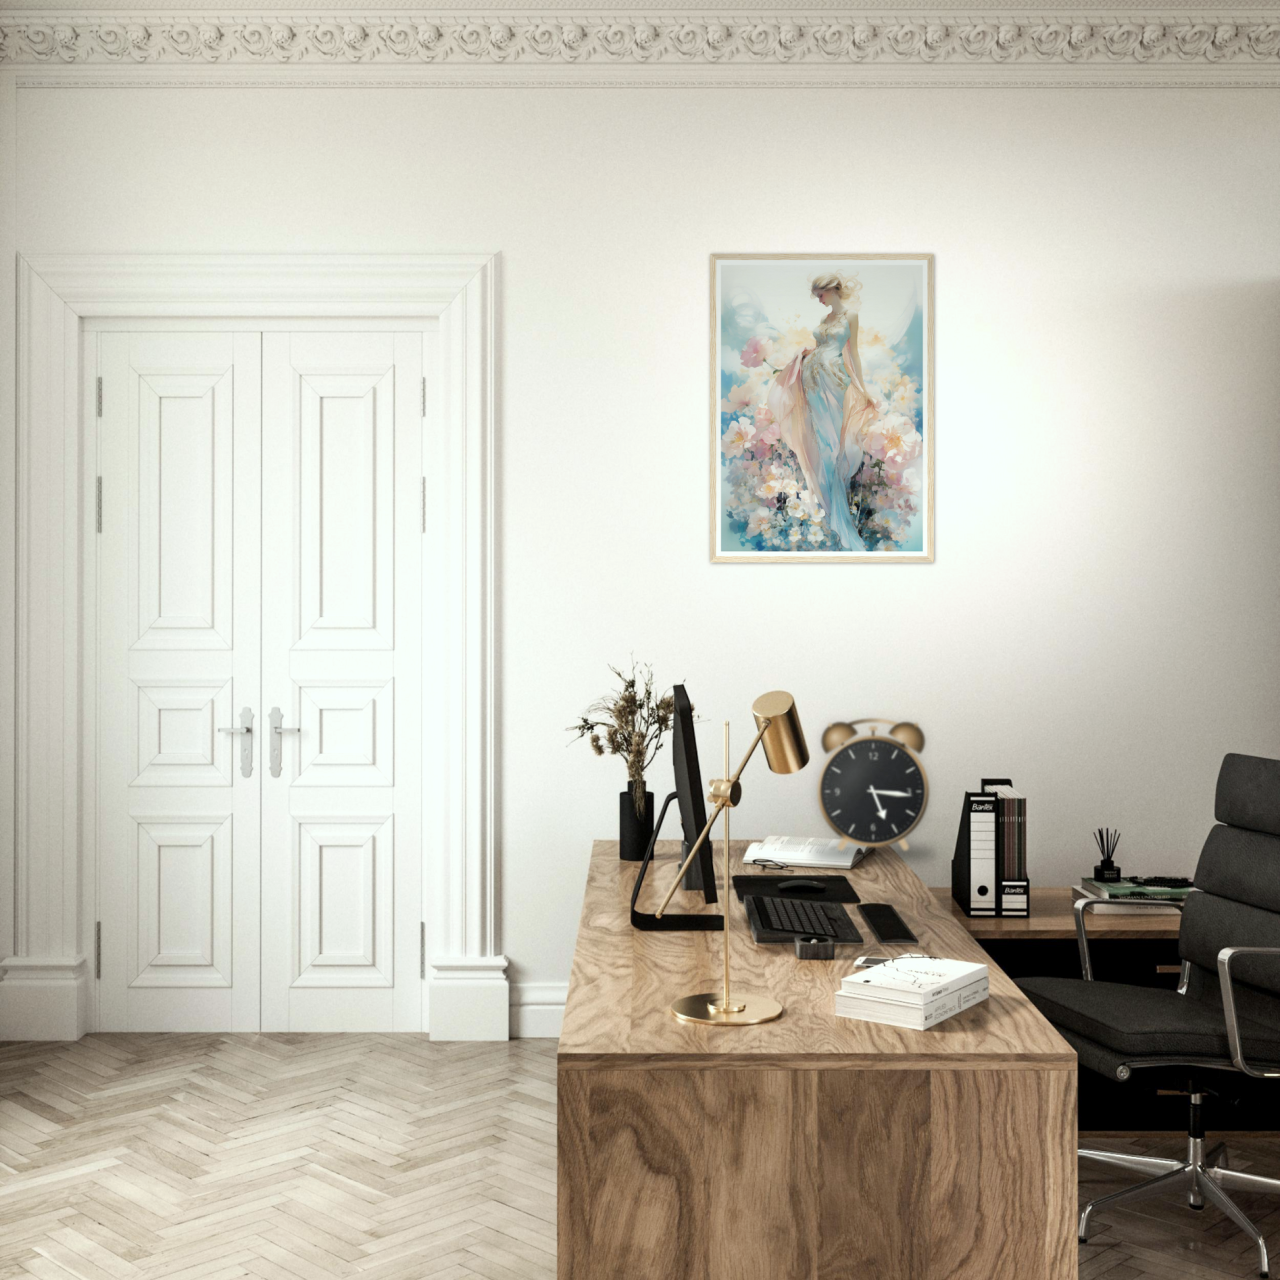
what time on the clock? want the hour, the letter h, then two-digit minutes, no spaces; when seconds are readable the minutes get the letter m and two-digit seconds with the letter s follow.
5h16
